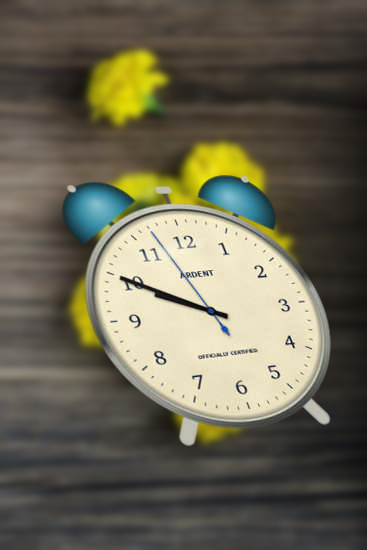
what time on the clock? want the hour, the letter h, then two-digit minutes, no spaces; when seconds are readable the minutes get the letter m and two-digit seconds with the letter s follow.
9h49m57s
